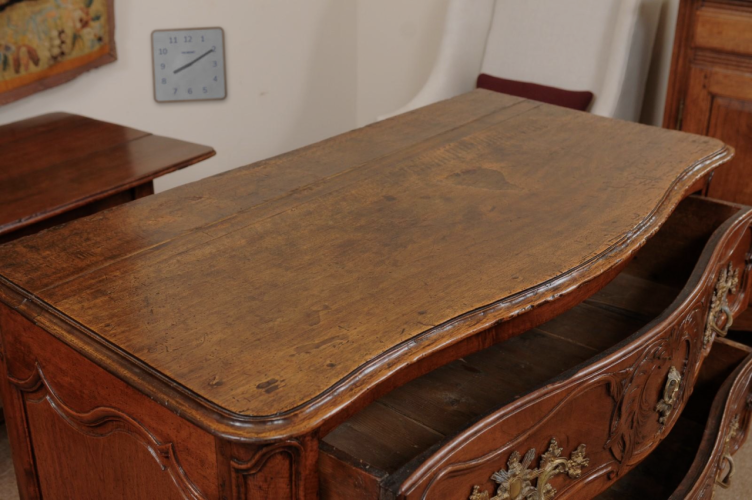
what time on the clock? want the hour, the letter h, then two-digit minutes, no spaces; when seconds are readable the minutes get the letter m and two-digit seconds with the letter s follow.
8h10
